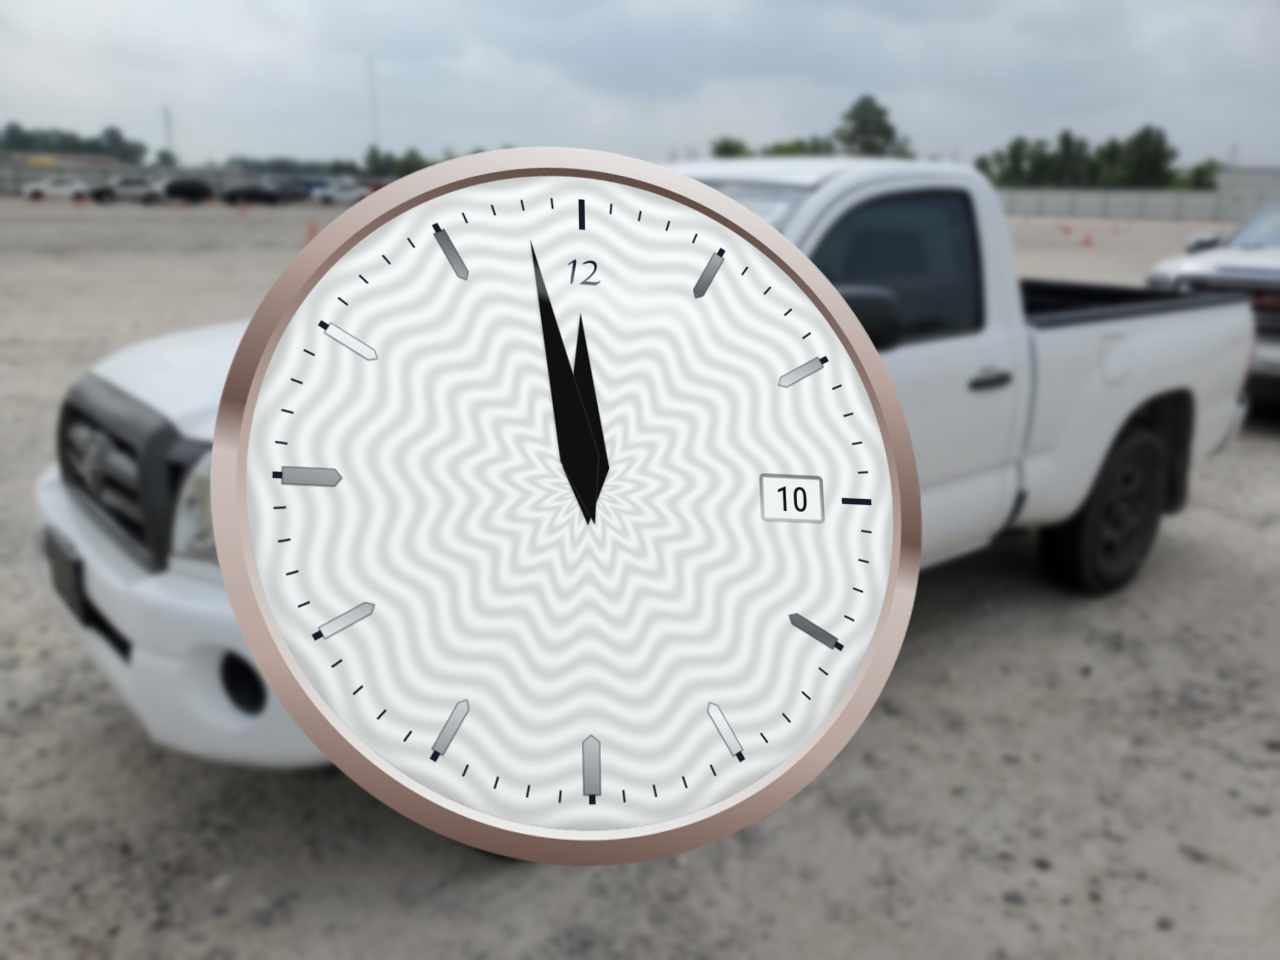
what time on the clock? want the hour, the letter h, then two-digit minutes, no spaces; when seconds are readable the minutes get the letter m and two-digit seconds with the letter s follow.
11h58
